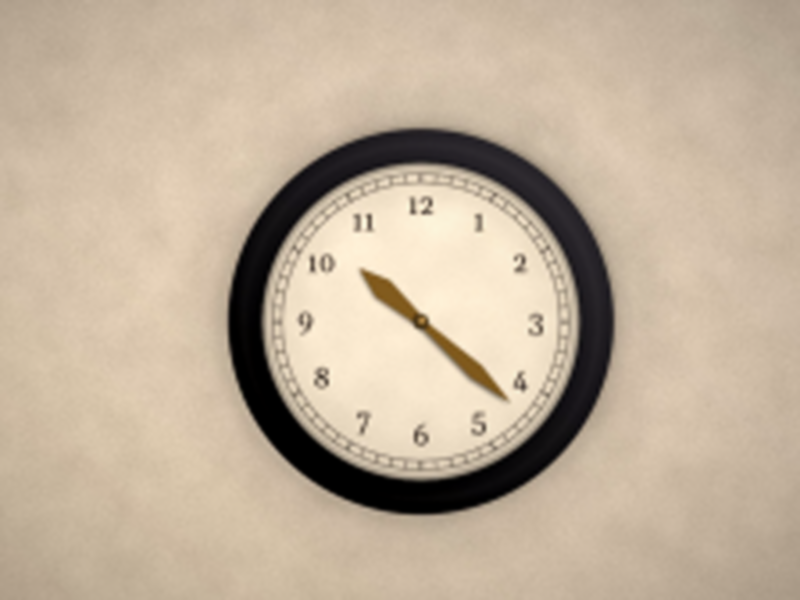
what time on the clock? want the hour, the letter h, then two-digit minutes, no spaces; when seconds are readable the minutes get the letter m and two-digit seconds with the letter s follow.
10h22
